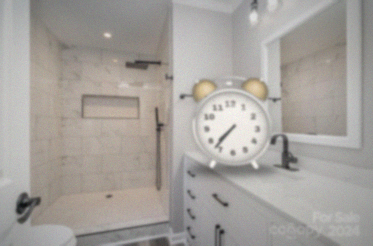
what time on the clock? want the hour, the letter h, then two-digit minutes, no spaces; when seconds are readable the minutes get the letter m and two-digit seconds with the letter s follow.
7h37
